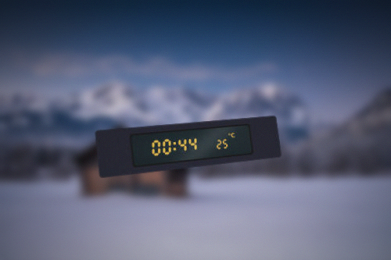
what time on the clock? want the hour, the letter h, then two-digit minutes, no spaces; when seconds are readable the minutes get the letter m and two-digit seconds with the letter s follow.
0h44
